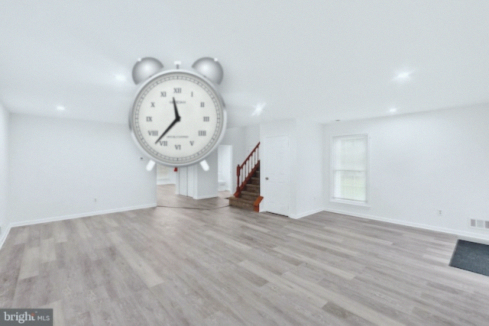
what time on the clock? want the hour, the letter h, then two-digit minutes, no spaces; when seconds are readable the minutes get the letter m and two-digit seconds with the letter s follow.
11h37
